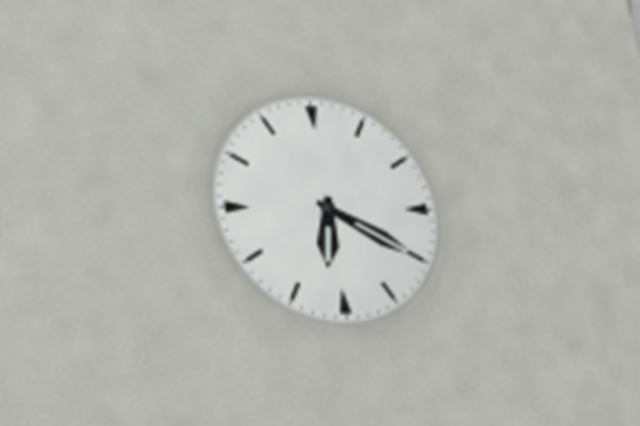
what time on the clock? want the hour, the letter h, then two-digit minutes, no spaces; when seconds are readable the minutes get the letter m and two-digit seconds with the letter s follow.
6h20
